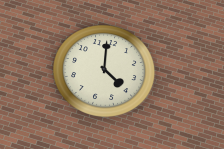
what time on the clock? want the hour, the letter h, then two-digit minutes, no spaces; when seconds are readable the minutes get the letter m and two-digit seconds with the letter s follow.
3h58
